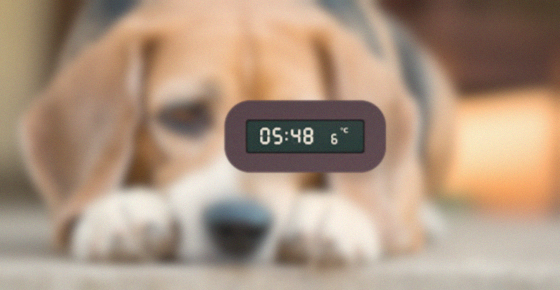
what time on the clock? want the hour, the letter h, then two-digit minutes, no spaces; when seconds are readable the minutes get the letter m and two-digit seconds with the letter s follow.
5h48
